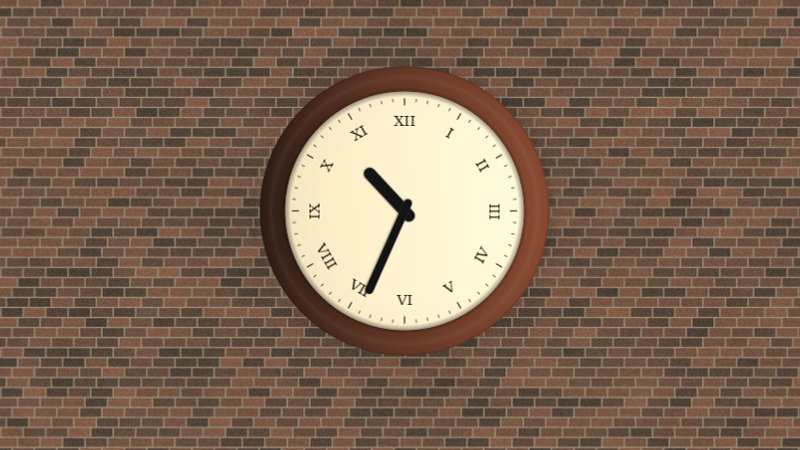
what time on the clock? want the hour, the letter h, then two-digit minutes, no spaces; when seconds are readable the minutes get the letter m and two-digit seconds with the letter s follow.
10h34
